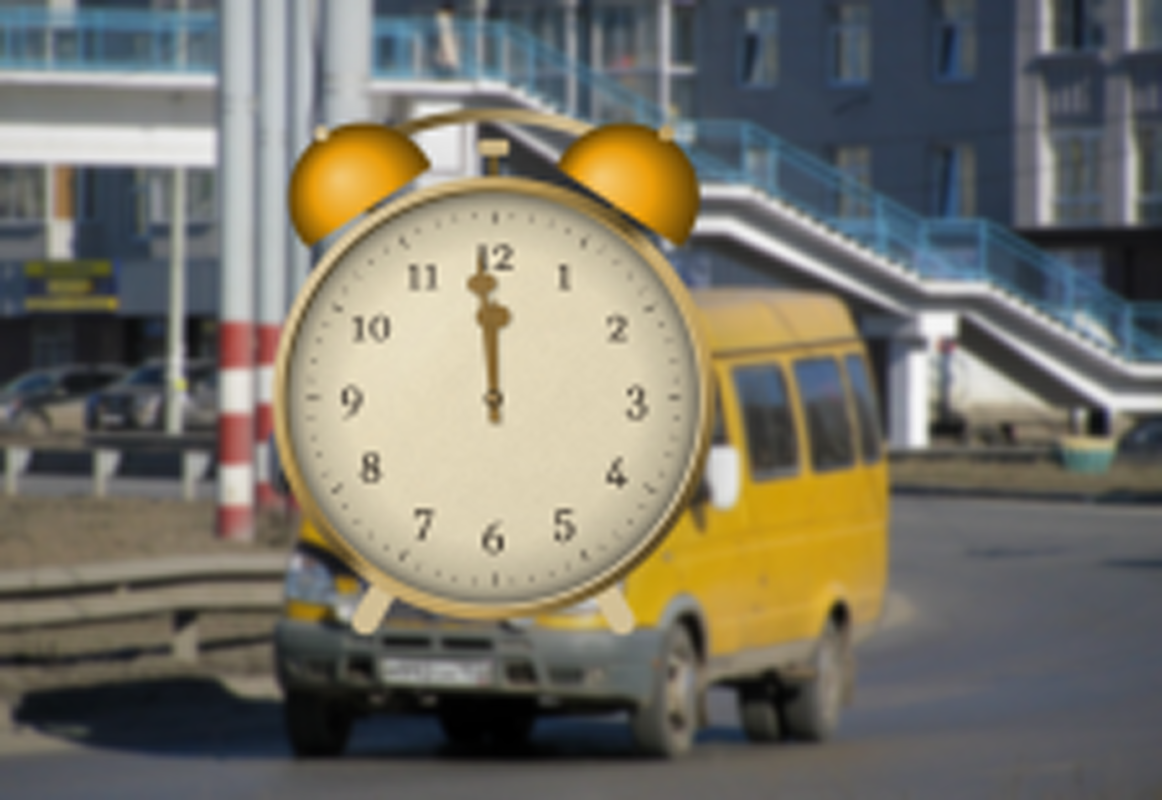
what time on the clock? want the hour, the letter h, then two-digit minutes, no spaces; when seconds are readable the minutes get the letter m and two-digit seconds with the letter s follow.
11h59
